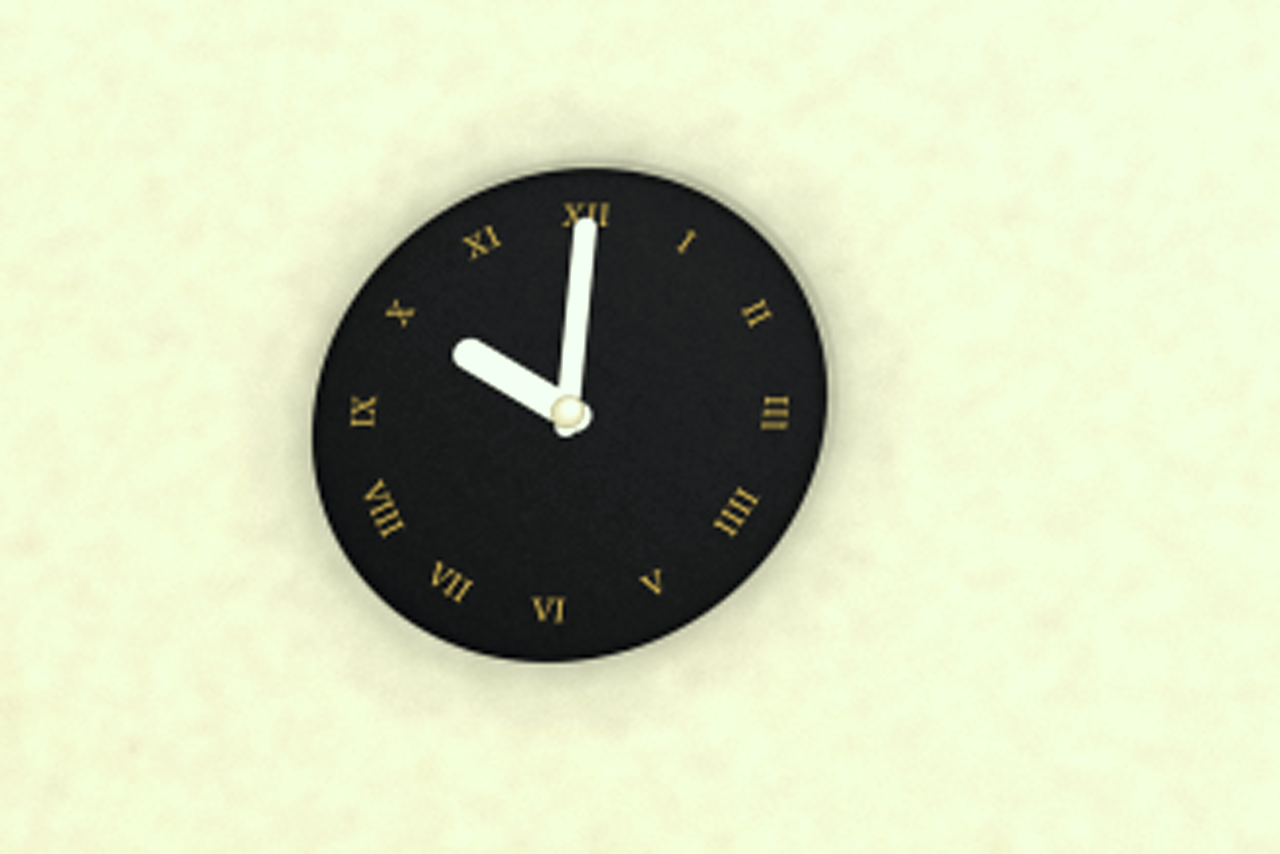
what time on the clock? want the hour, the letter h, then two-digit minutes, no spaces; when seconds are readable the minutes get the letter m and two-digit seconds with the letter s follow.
10h00
